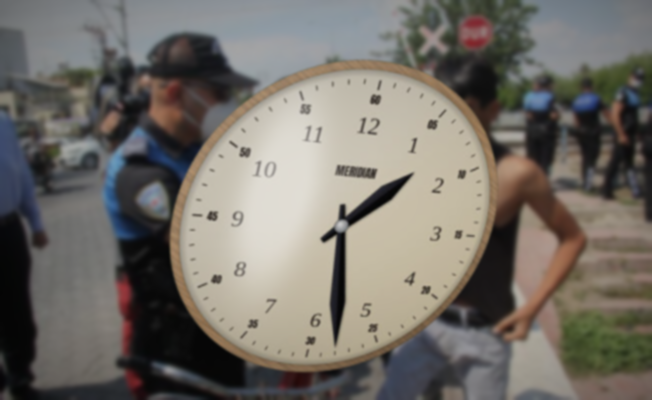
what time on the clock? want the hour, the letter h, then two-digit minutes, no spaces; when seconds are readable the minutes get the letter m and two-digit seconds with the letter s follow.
1h28
